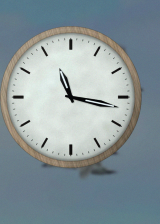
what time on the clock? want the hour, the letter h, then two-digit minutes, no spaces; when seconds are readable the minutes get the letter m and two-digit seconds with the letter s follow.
11h17
